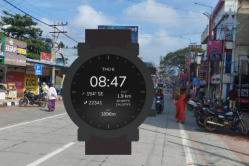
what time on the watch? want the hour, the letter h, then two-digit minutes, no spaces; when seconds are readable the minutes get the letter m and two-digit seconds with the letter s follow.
8h47
